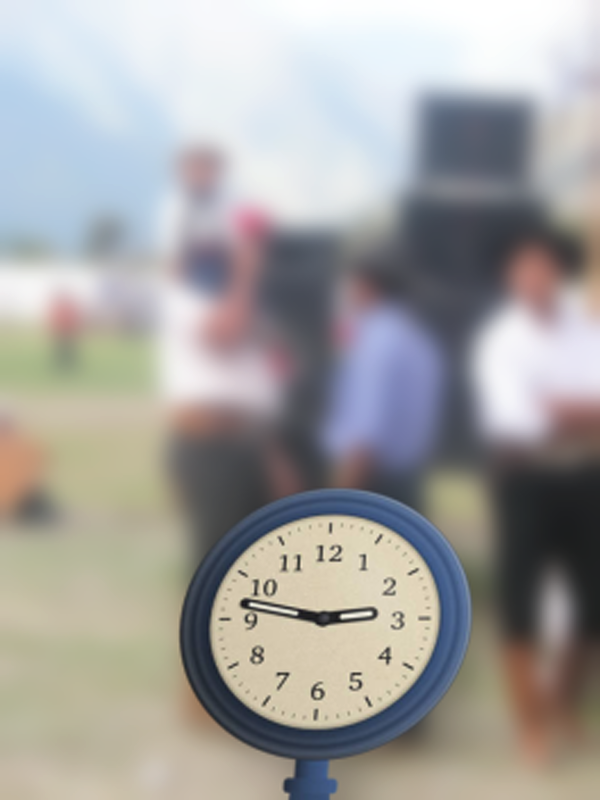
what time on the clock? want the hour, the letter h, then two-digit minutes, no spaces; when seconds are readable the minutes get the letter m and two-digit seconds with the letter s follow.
2h47
